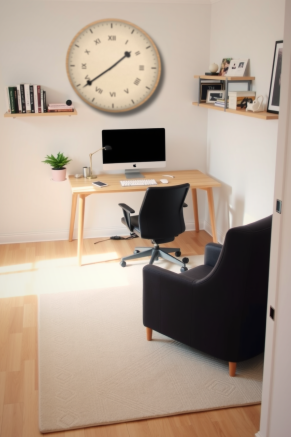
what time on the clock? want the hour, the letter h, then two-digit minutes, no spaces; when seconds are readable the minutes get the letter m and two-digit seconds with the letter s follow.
1h39
